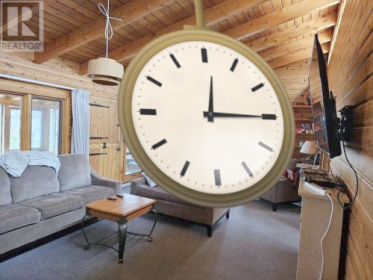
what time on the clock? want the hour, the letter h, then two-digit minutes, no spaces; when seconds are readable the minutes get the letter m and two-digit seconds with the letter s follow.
12h15
